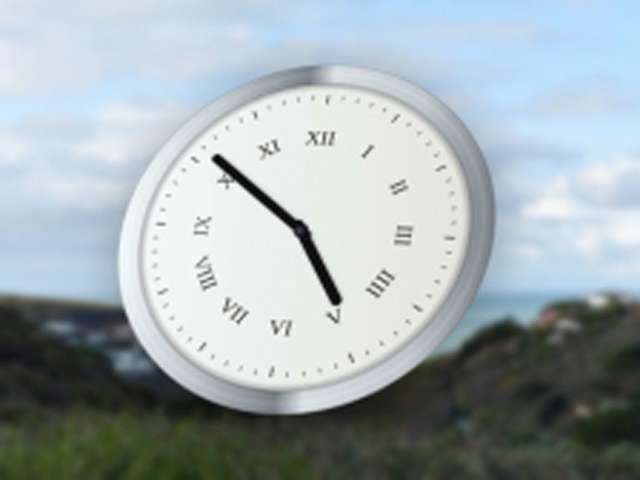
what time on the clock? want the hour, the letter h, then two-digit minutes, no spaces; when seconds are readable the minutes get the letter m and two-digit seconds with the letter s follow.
4h51
